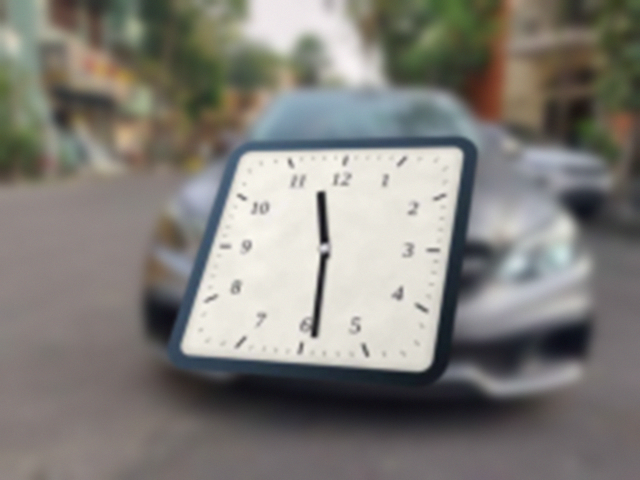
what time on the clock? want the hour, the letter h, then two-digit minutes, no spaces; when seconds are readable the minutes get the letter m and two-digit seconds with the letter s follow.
11h29
